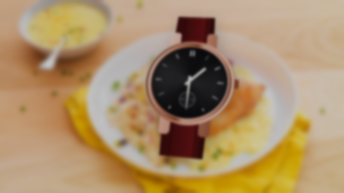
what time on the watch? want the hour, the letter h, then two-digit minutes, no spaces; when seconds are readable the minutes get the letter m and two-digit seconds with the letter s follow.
1h30
